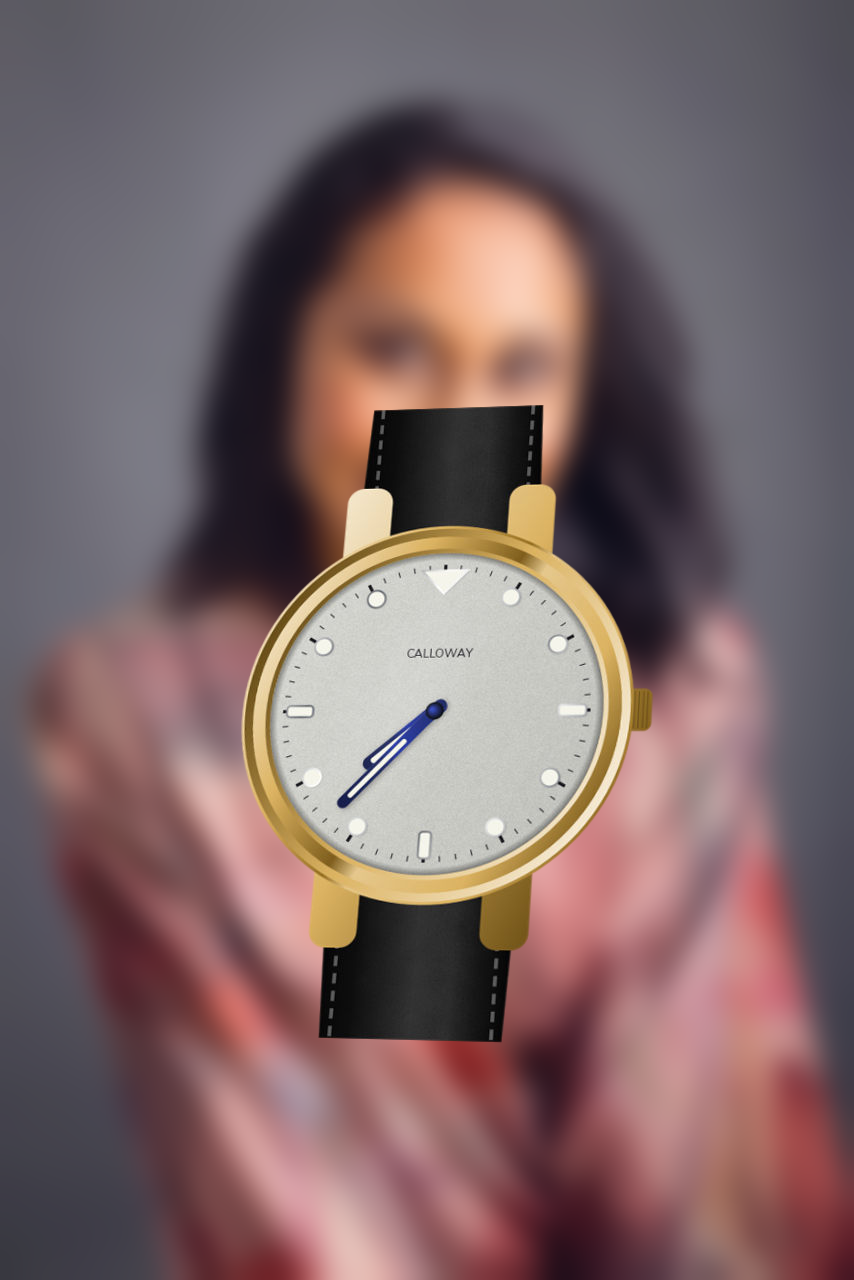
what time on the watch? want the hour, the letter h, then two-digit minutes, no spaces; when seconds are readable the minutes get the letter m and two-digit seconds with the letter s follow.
7h37
